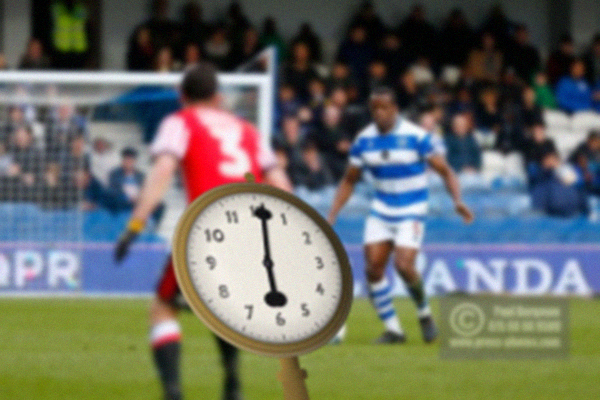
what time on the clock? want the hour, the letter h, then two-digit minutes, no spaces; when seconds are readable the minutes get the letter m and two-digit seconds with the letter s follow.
6h01
